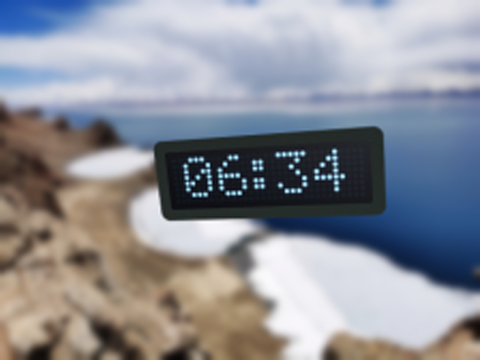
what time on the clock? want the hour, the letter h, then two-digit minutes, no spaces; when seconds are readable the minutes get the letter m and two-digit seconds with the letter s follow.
6h34
